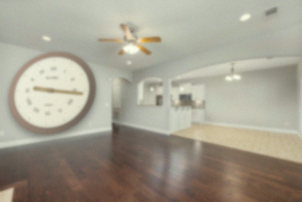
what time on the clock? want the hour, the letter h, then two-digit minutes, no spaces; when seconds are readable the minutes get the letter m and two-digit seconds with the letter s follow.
9h16
